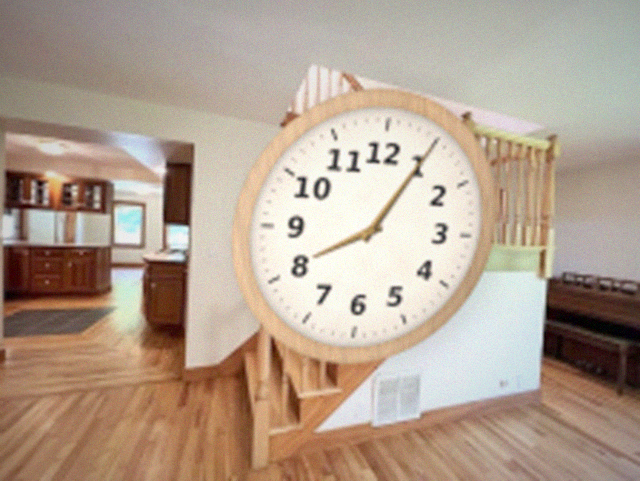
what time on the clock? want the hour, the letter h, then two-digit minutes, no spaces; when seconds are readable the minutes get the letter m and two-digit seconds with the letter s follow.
8h05
